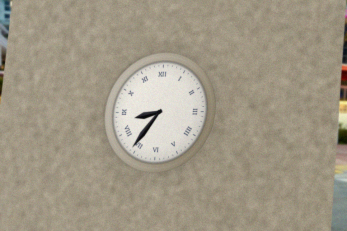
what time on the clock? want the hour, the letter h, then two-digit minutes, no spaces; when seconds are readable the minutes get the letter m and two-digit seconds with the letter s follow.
8h36
